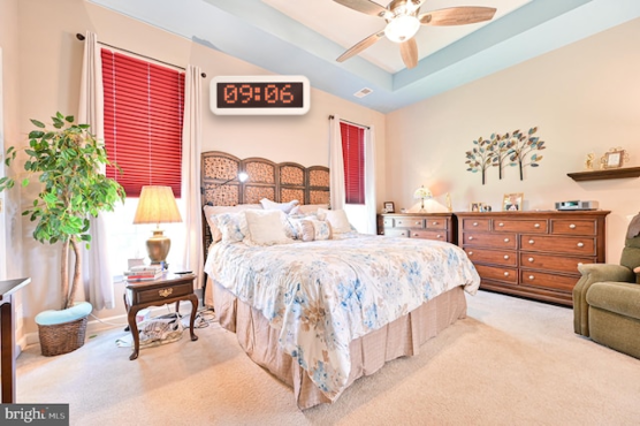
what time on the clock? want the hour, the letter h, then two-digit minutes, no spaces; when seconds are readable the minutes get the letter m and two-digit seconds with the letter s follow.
9h06
